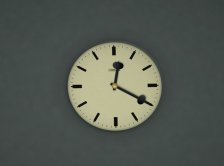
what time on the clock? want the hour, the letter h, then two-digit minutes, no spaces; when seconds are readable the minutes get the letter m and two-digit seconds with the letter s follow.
12h20
